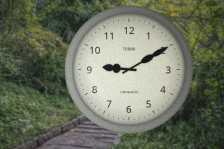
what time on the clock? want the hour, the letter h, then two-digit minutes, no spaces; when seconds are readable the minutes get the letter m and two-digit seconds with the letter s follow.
9h10
